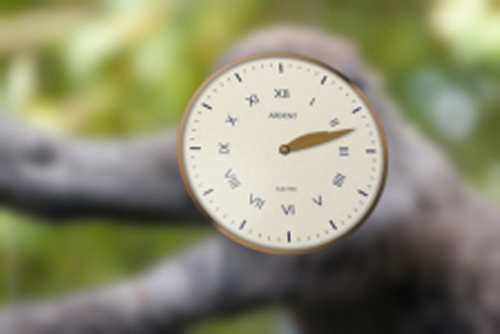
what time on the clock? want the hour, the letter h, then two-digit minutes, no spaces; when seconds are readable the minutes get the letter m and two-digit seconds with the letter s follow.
2h12
